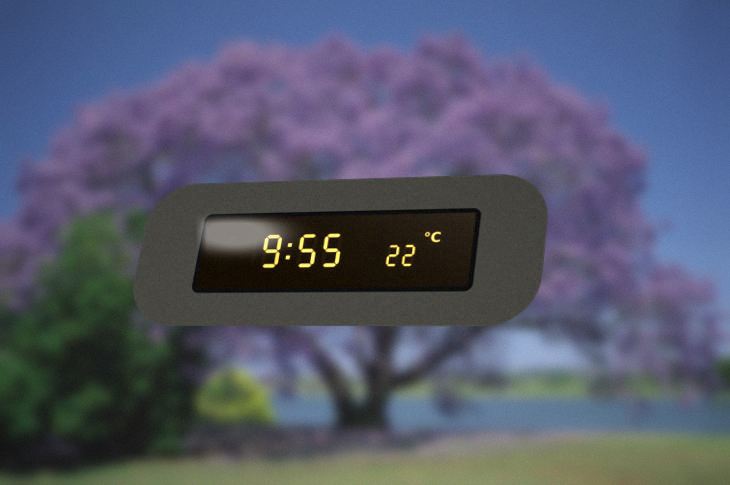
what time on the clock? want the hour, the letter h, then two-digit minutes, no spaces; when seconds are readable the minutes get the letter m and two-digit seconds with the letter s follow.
9h55
